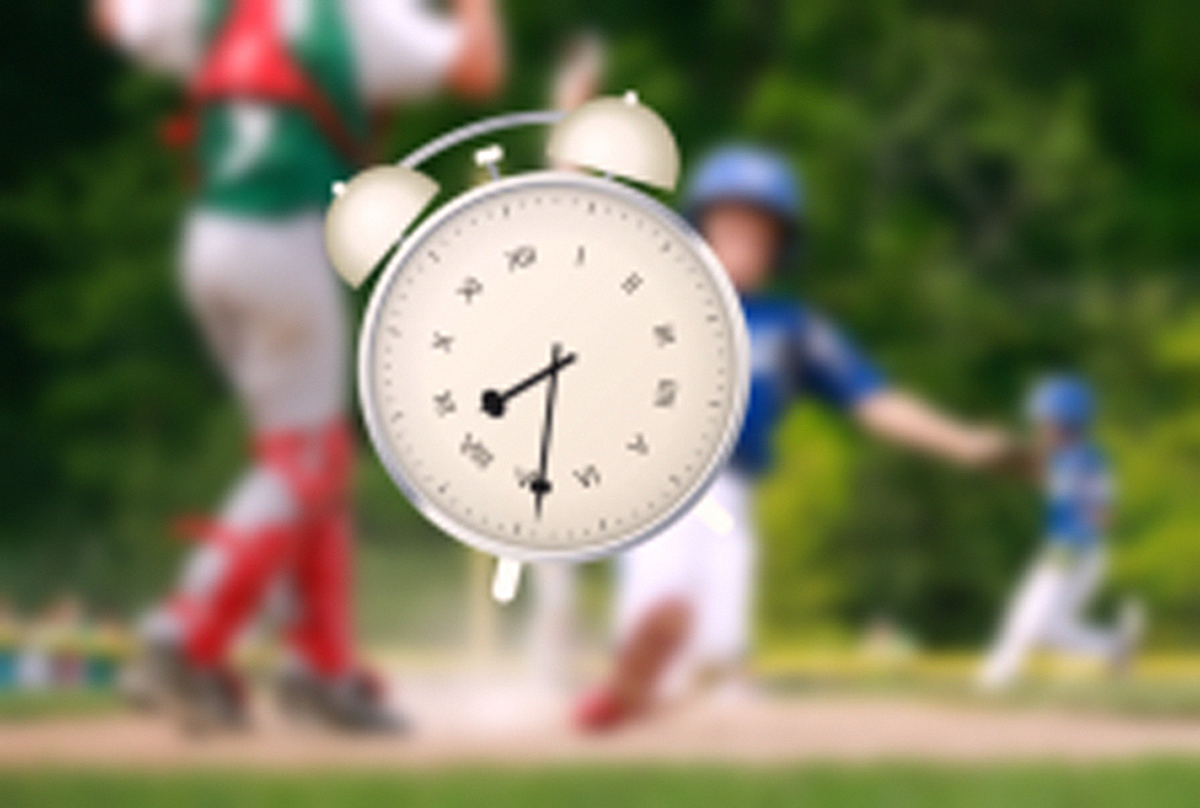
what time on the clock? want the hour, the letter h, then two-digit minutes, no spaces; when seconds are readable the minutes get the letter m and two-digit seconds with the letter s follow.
8h34
